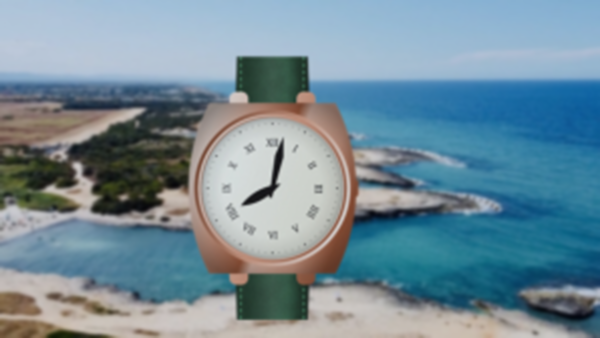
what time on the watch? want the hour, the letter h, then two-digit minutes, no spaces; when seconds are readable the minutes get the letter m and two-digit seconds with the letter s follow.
8h02
